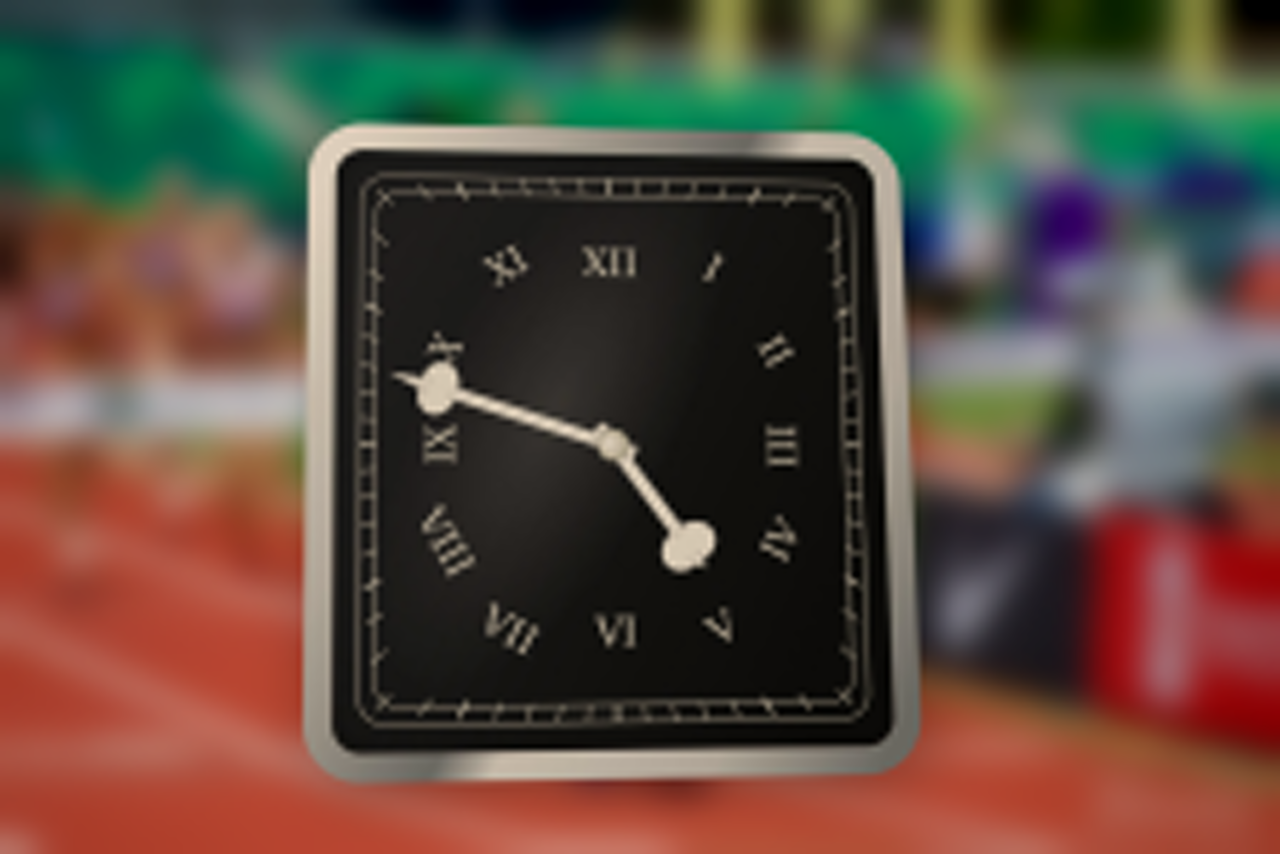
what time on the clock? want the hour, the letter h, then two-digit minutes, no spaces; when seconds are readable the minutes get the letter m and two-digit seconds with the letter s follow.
4h48
